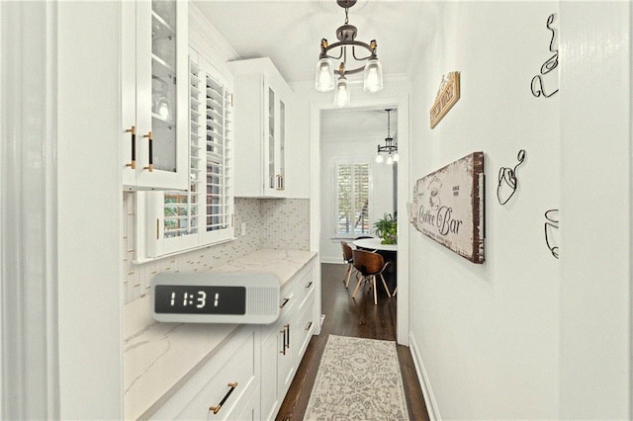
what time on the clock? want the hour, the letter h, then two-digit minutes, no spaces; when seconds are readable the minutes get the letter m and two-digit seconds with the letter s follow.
11h31
